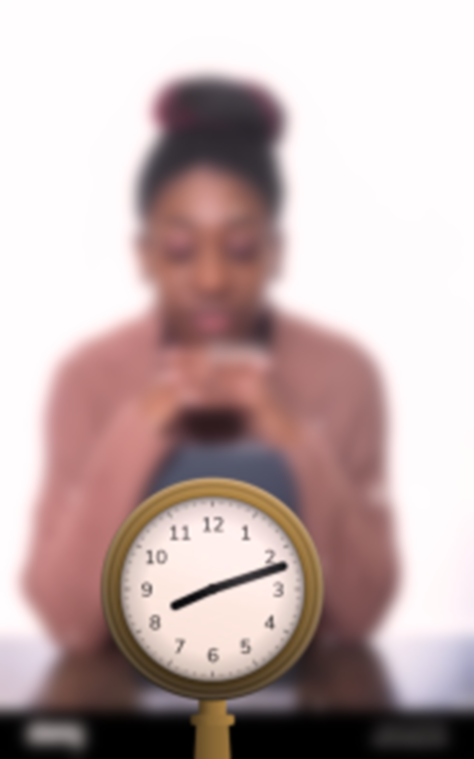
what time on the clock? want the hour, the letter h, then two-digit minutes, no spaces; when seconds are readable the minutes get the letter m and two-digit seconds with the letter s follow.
8h12
